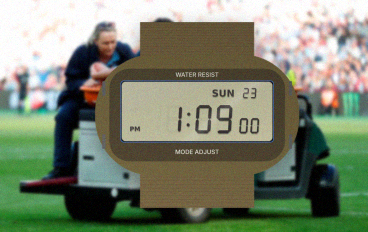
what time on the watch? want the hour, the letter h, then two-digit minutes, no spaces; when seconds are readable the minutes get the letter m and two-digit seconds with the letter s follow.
1h09m00s
